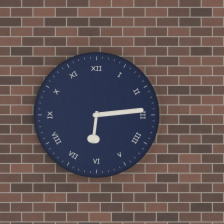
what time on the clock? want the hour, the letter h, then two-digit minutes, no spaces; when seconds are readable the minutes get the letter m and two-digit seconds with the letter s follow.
6h14
